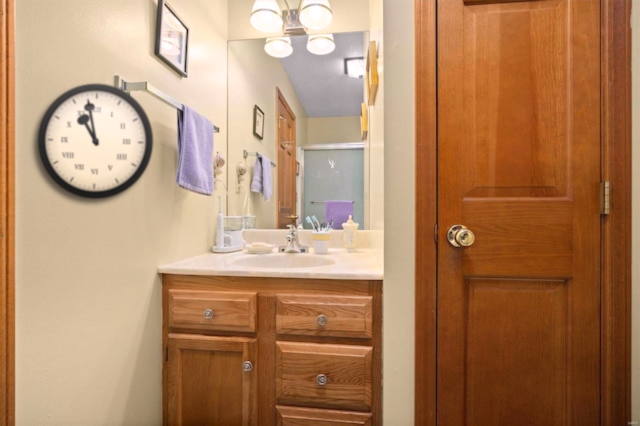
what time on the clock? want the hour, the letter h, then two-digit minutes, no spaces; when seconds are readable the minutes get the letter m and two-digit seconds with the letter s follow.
10h58
